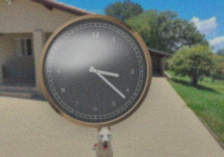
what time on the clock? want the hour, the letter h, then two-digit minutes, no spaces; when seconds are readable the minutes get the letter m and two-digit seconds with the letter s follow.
3h22
